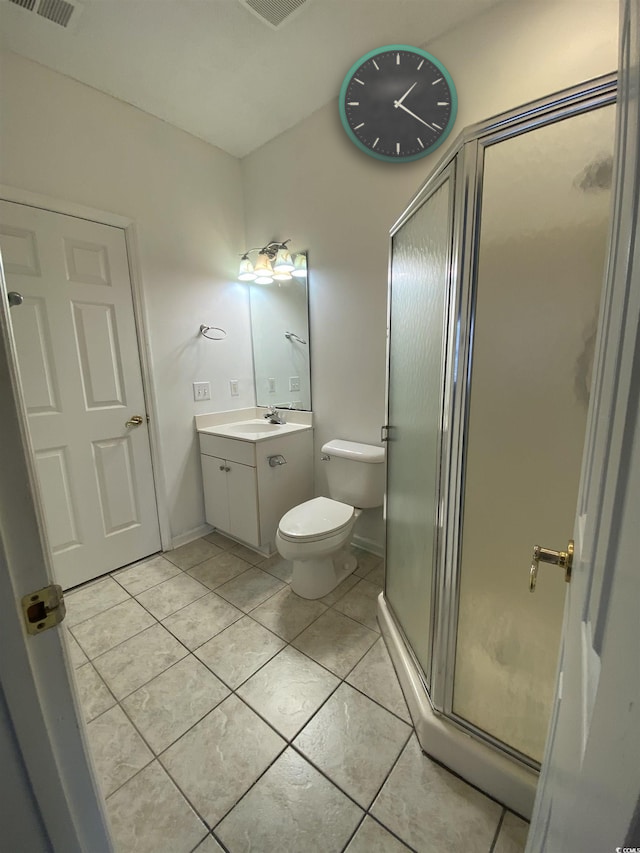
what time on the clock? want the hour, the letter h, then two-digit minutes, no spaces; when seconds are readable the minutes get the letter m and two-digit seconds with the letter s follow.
1h21
